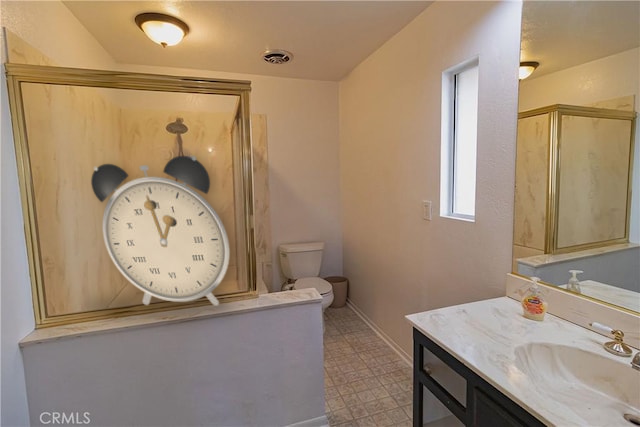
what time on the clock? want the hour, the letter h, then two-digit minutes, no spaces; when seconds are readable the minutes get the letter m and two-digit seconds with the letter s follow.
12h59
